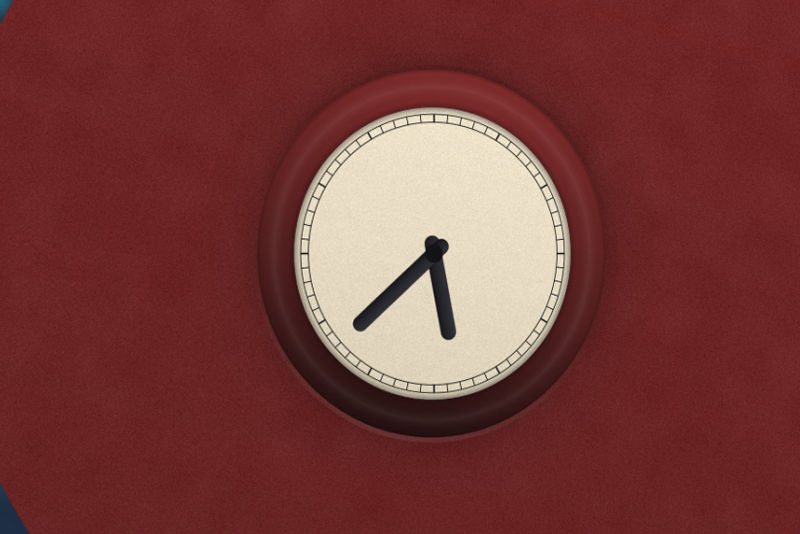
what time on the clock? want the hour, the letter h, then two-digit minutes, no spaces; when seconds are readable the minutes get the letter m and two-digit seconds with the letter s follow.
5h38
